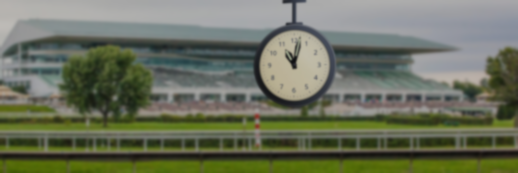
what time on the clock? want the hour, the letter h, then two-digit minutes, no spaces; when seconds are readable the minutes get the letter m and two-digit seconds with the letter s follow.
11h02
